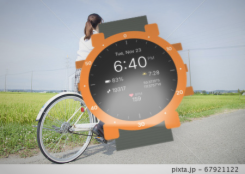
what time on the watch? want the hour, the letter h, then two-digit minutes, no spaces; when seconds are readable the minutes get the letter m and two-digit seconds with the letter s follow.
6h40
